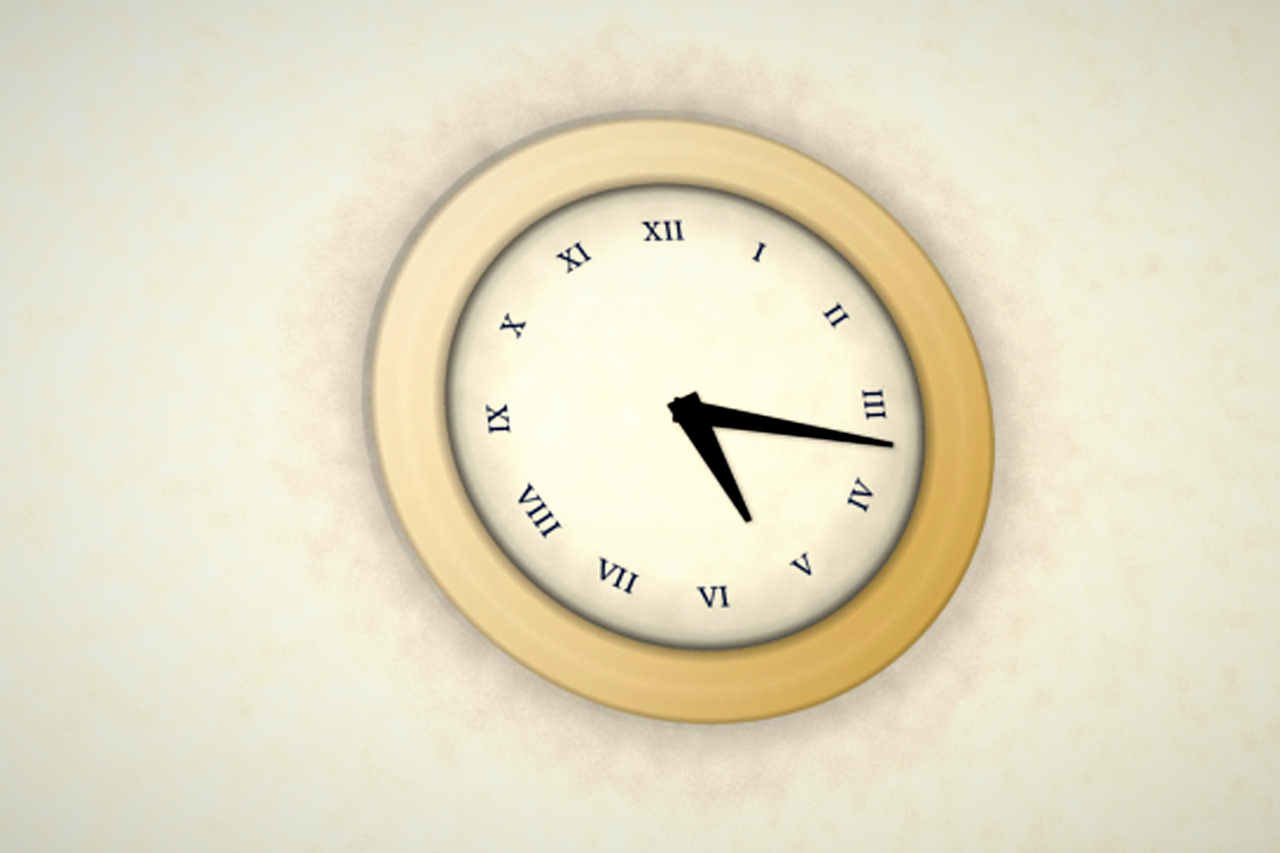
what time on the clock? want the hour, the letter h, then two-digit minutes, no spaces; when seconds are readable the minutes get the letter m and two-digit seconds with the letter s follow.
5h17
